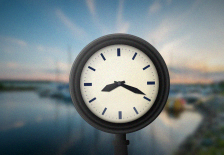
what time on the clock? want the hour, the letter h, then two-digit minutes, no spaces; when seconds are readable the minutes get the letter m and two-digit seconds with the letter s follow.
8h19
